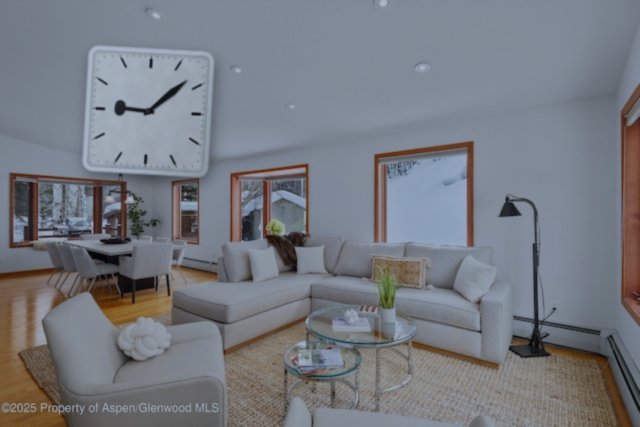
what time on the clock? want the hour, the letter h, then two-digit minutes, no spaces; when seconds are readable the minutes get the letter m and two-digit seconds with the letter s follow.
9h08
